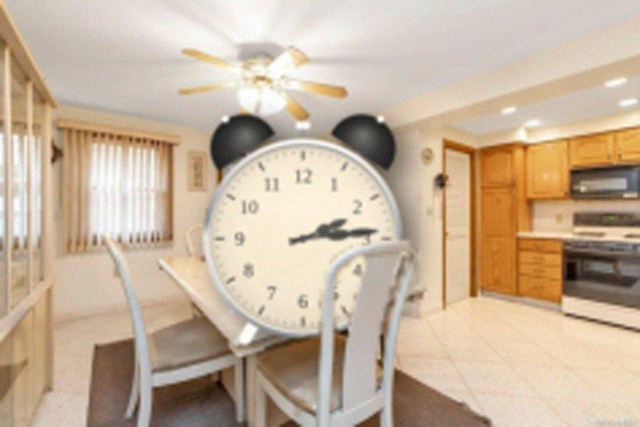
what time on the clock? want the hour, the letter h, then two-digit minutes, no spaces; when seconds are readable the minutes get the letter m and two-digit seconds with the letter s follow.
2h14
